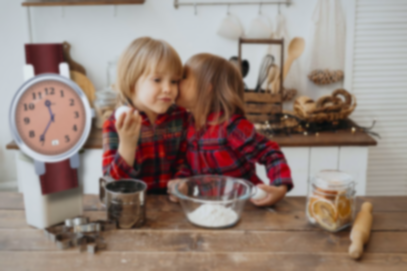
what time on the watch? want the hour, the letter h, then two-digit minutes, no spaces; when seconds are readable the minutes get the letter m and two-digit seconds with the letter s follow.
11h36
